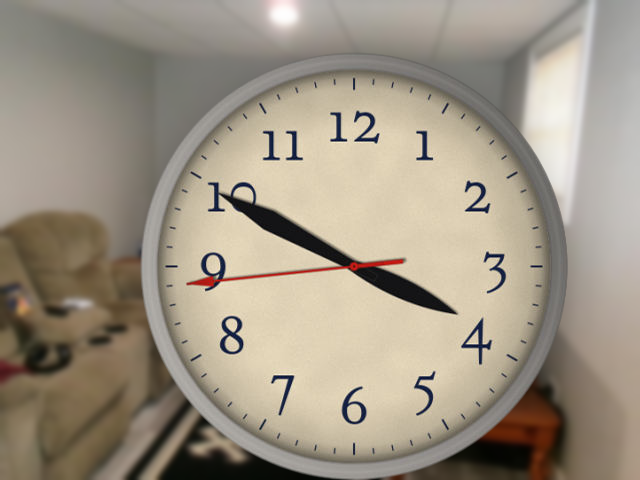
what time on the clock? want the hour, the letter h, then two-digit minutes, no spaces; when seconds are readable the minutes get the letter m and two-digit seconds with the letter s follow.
3h49m44s
